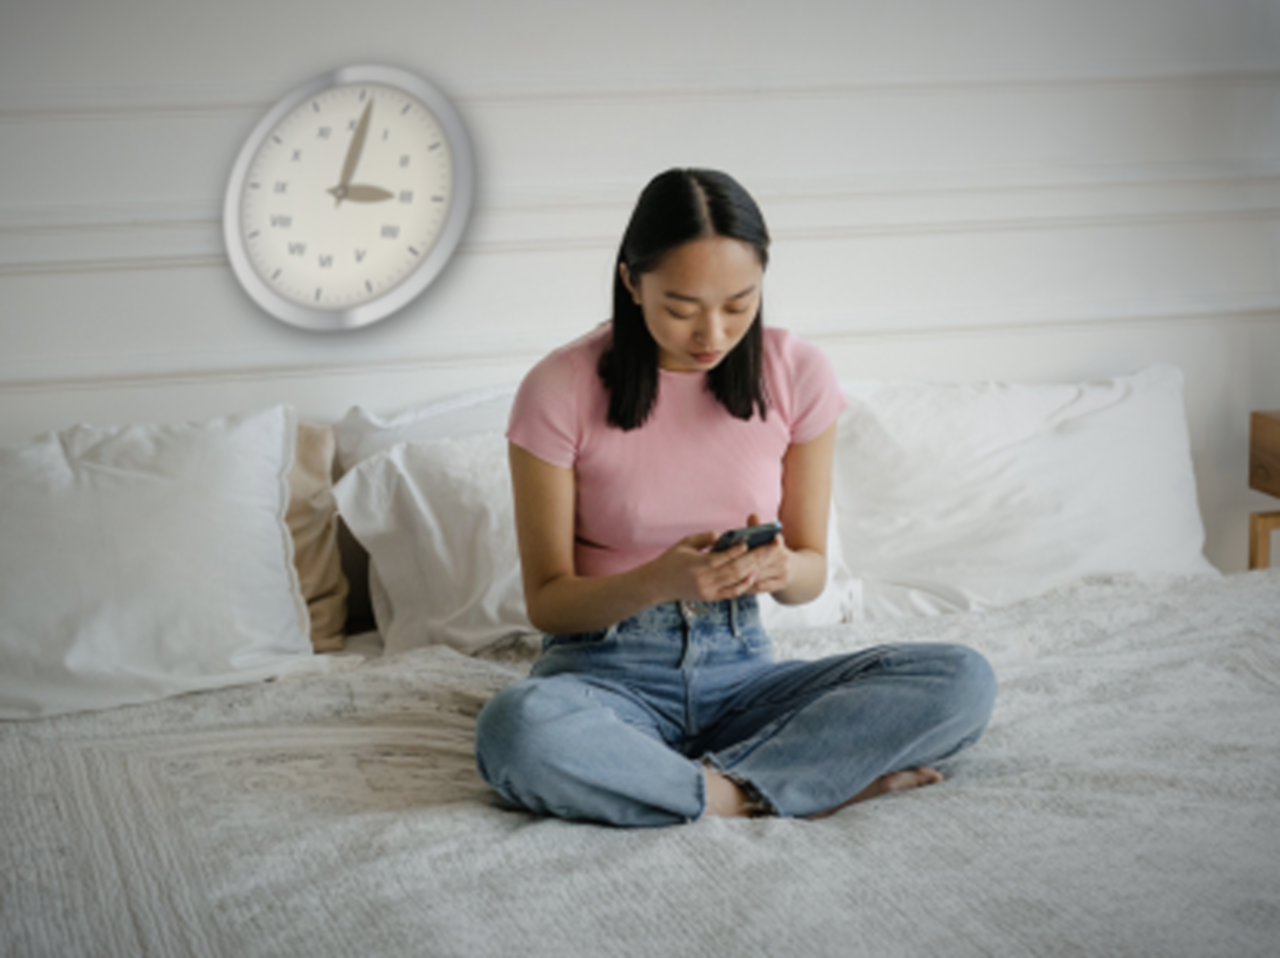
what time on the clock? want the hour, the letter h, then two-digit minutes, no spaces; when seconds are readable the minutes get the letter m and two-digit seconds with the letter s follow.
3h01
